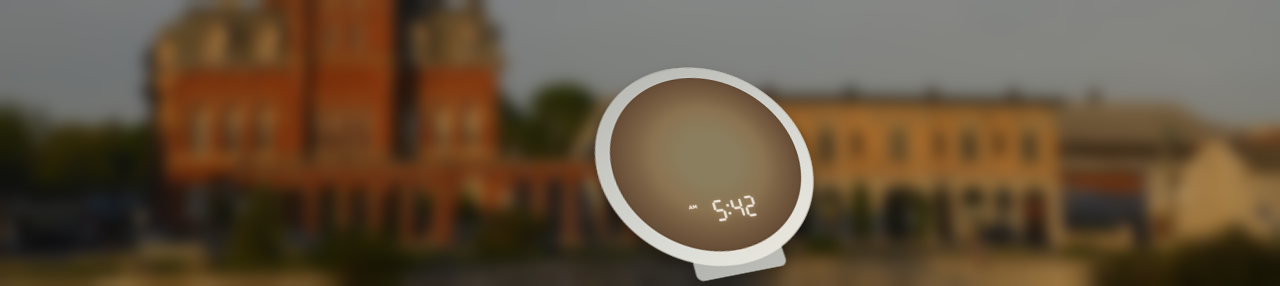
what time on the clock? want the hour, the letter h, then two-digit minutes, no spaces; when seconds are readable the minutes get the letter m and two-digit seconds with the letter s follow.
5h42
